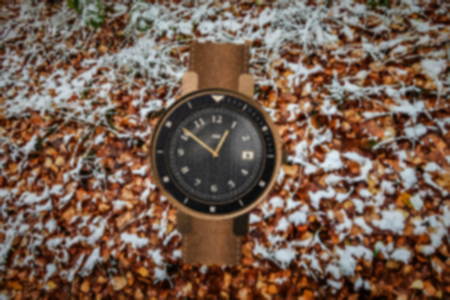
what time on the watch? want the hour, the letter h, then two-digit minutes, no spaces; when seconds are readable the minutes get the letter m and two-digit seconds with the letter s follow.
12h51
